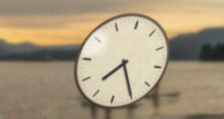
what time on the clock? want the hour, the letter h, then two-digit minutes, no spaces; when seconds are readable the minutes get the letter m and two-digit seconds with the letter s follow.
7h25
